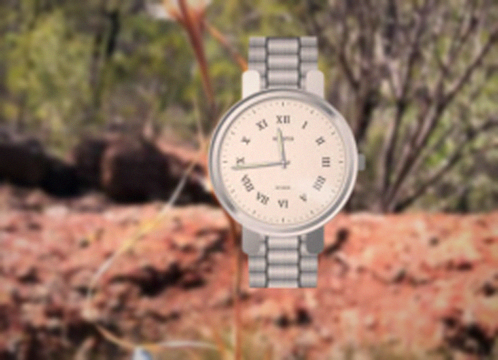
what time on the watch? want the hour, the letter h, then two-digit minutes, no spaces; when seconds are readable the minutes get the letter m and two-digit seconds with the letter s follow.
11h44
